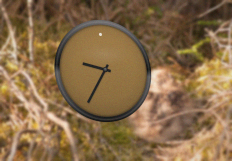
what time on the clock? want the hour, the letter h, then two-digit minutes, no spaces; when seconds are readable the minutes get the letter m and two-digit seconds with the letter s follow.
9h36
